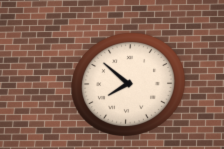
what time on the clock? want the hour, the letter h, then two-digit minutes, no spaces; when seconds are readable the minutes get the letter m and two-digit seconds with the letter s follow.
7h52
